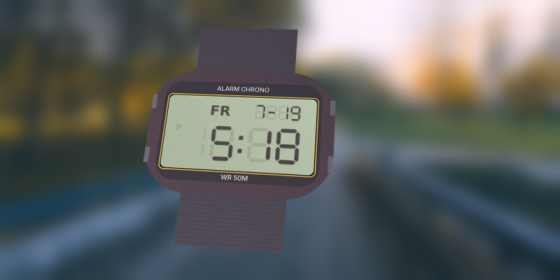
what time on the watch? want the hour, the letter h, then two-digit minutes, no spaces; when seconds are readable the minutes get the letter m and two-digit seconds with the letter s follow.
5h18
